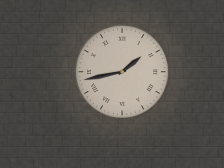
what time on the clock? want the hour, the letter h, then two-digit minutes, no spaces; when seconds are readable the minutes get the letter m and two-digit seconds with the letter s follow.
1h43
